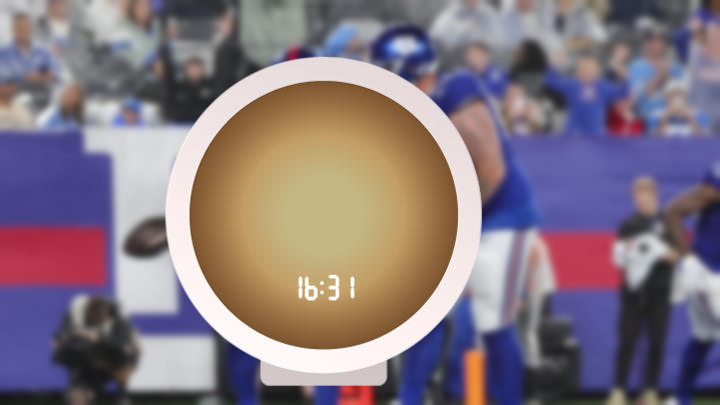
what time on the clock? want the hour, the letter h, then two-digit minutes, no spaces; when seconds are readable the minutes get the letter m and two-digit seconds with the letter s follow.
16h31
